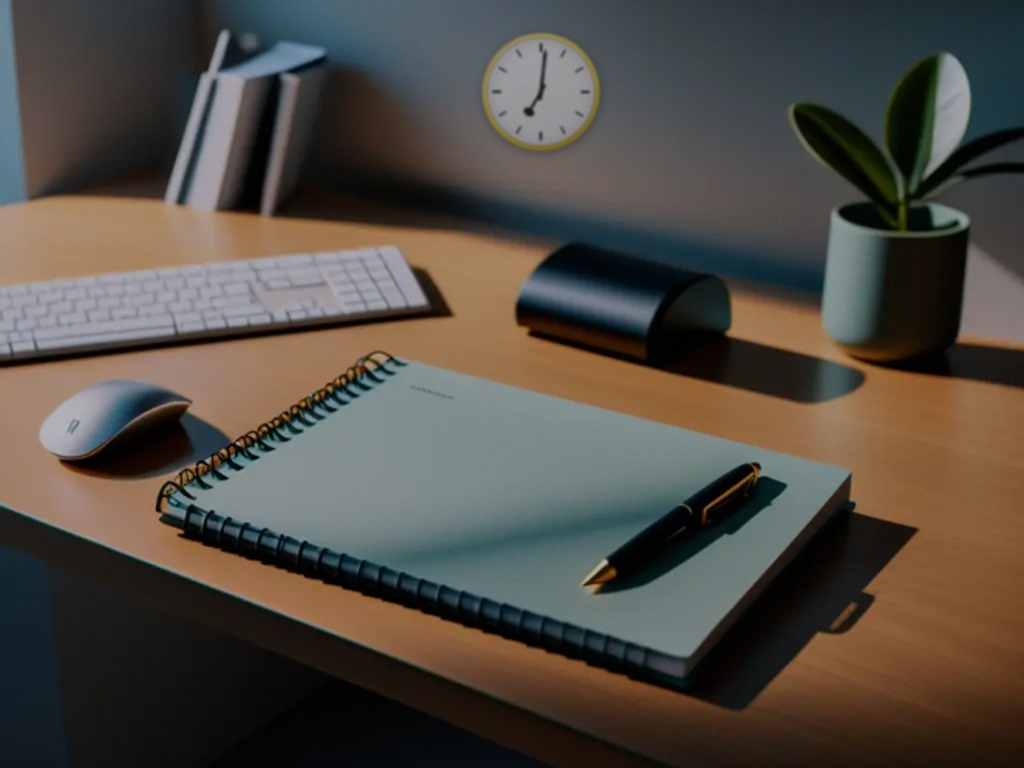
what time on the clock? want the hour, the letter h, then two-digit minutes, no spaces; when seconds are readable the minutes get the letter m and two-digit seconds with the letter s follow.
7h01
